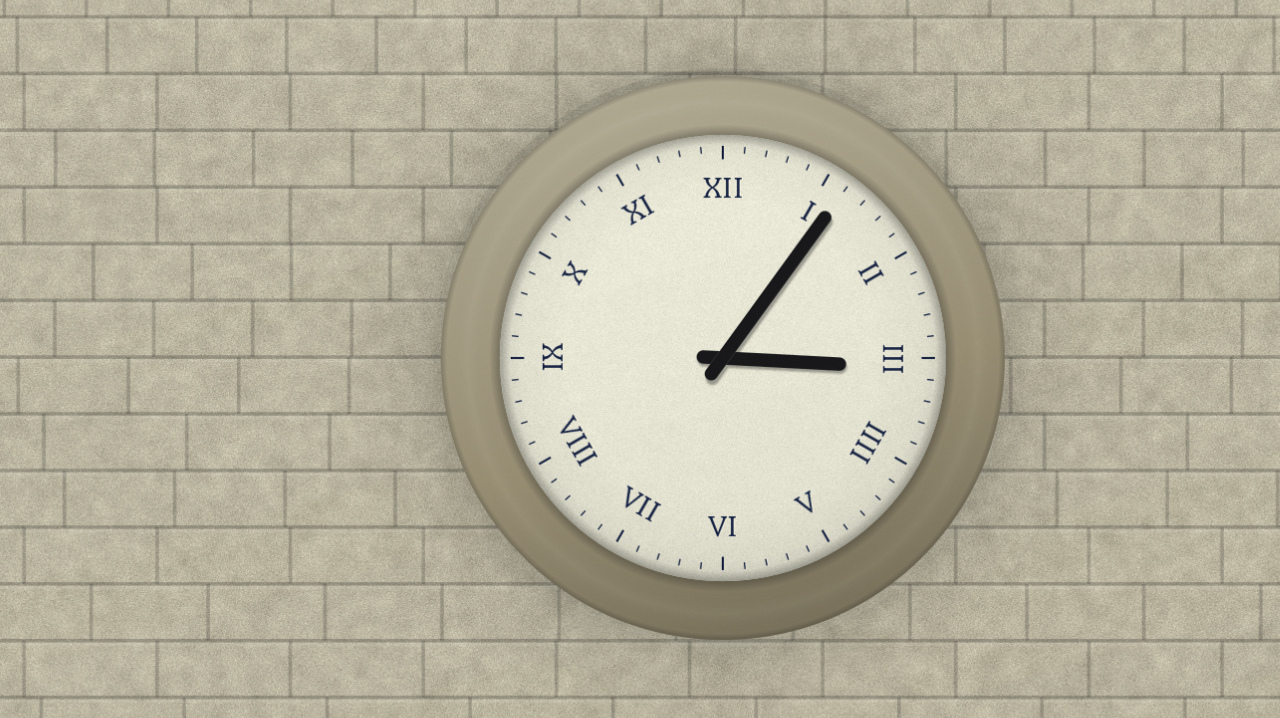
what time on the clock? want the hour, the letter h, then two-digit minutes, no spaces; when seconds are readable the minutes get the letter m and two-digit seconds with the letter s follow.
3h06
